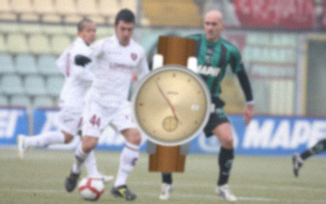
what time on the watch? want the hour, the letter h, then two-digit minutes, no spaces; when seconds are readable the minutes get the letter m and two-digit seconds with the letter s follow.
4h54
